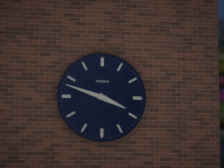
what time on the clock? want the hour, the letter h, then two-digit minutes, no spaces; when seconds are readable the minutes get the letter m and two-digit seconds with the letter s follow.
3h48
